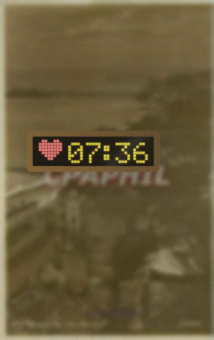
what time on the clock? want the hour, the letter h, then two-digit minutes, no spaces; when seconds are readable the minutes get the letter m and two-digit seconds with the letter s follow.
7h36
